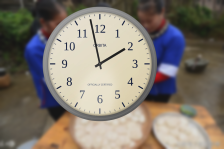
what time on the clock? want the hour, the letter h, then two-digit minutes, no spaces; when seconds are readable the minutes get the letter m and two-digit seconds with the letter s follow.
1h58
